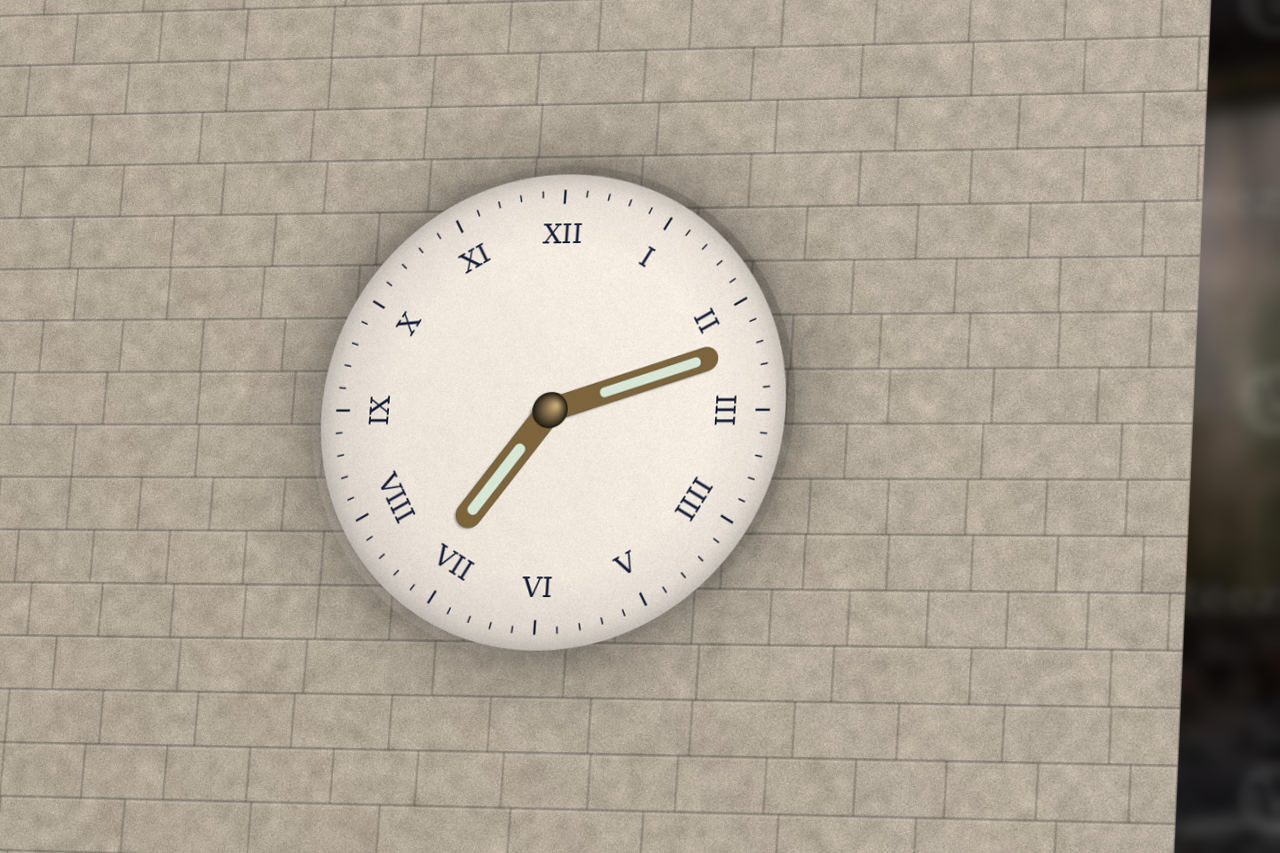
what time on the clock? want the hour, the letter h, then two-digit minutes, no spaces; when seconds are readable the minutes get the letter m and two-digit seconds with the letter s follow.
7h12
